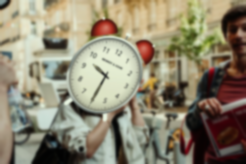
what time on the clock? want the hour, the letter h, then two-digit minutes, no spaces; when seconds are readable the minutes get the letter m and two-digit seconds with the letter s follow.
9h30
